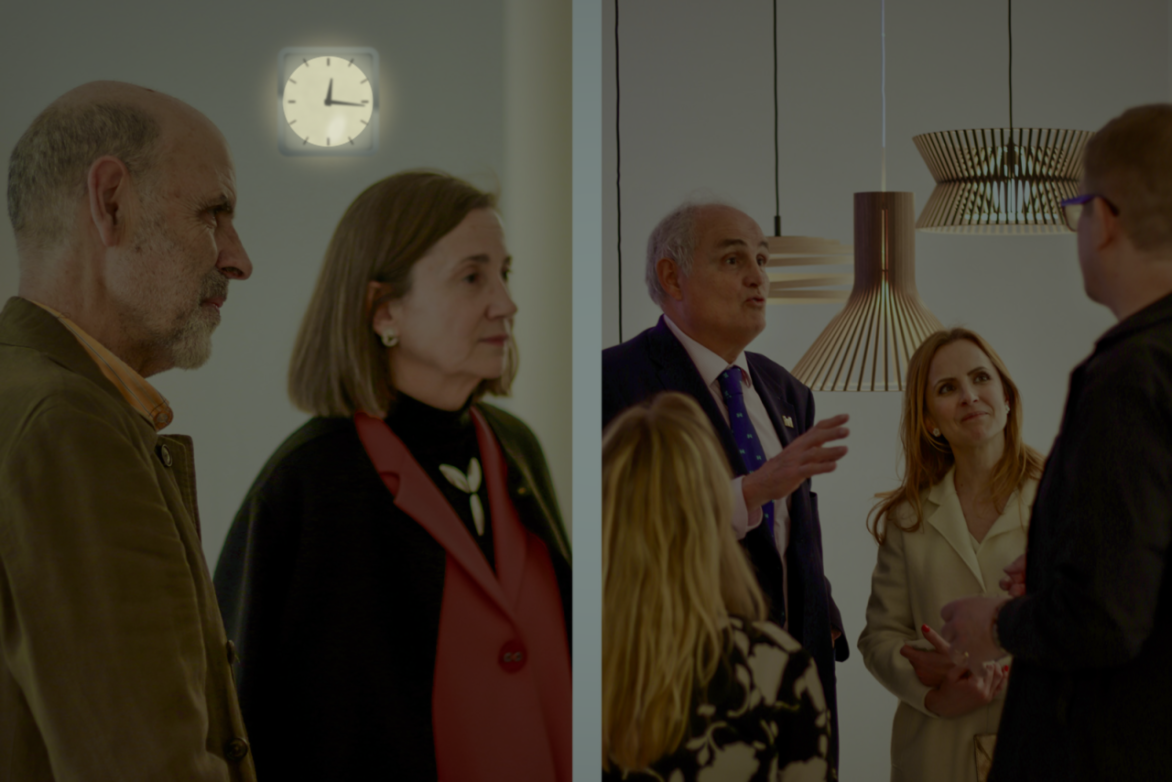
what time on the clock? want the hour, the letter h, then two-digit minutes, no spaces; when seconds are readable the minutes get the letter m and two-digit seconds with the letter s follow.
12h16
